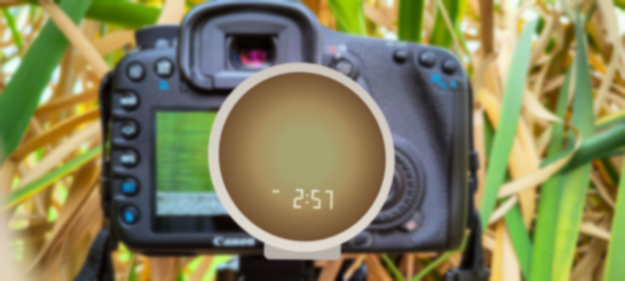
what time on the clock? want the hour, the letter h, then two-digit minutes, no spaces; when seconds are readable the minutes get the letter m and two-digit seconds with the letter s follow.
2h57
